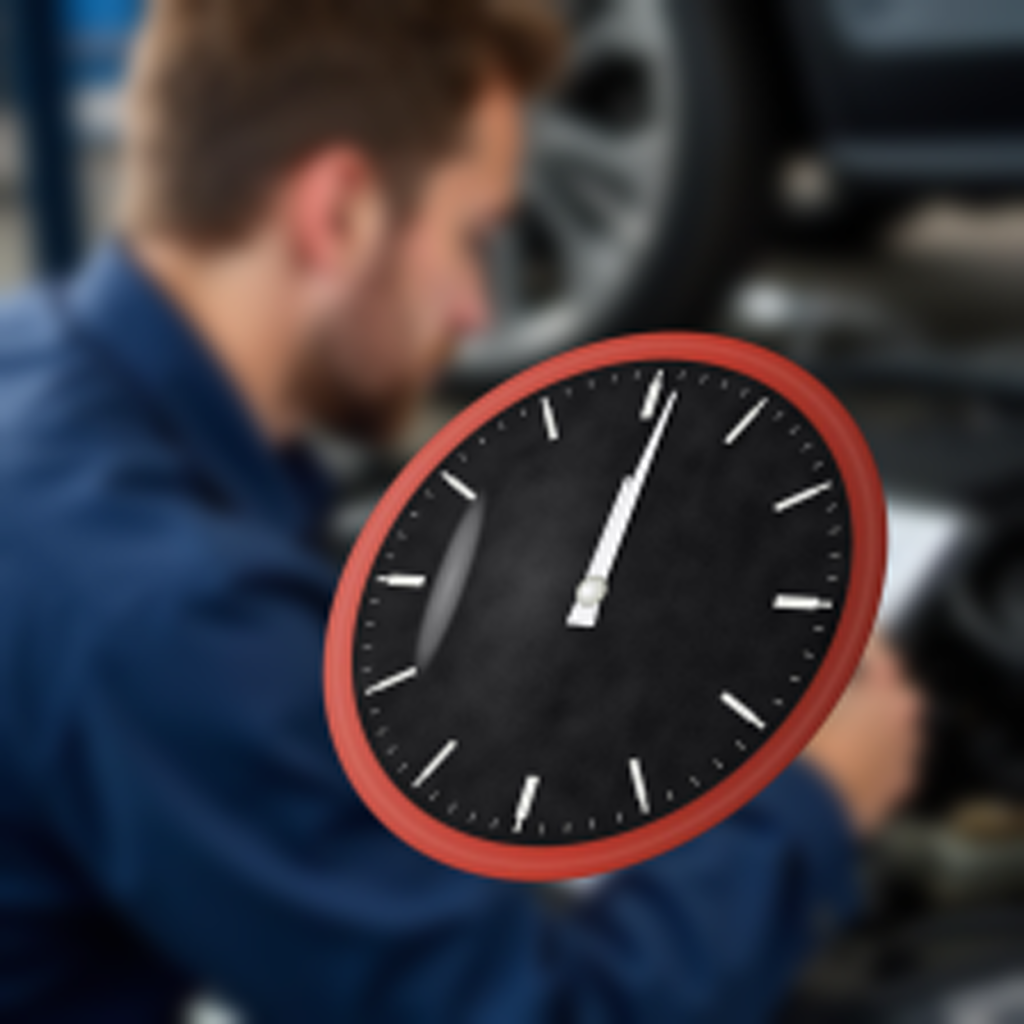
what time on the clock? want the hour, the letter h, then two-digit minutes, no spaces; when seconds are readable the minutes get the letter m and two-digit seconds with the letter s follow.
12h01
